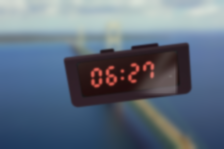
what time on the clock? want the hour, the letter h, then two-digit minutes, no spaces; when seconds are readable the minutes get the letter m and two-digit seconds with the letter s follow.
6h27
